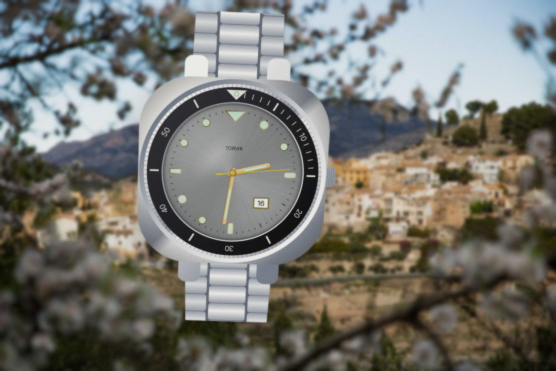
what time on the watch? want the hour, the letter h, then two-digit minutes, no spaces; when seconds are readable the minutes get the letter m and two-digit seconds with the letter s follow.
2h31m14s
